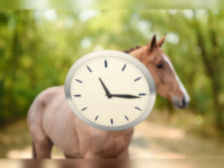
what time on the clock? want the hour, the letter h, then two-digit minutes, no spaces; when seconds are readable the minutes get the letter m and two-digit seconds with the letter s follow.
11h16
